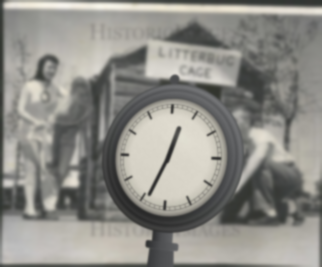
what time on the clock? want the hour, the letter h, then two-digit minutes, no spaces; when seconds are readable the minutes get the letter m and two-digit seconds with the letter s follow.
12h34
